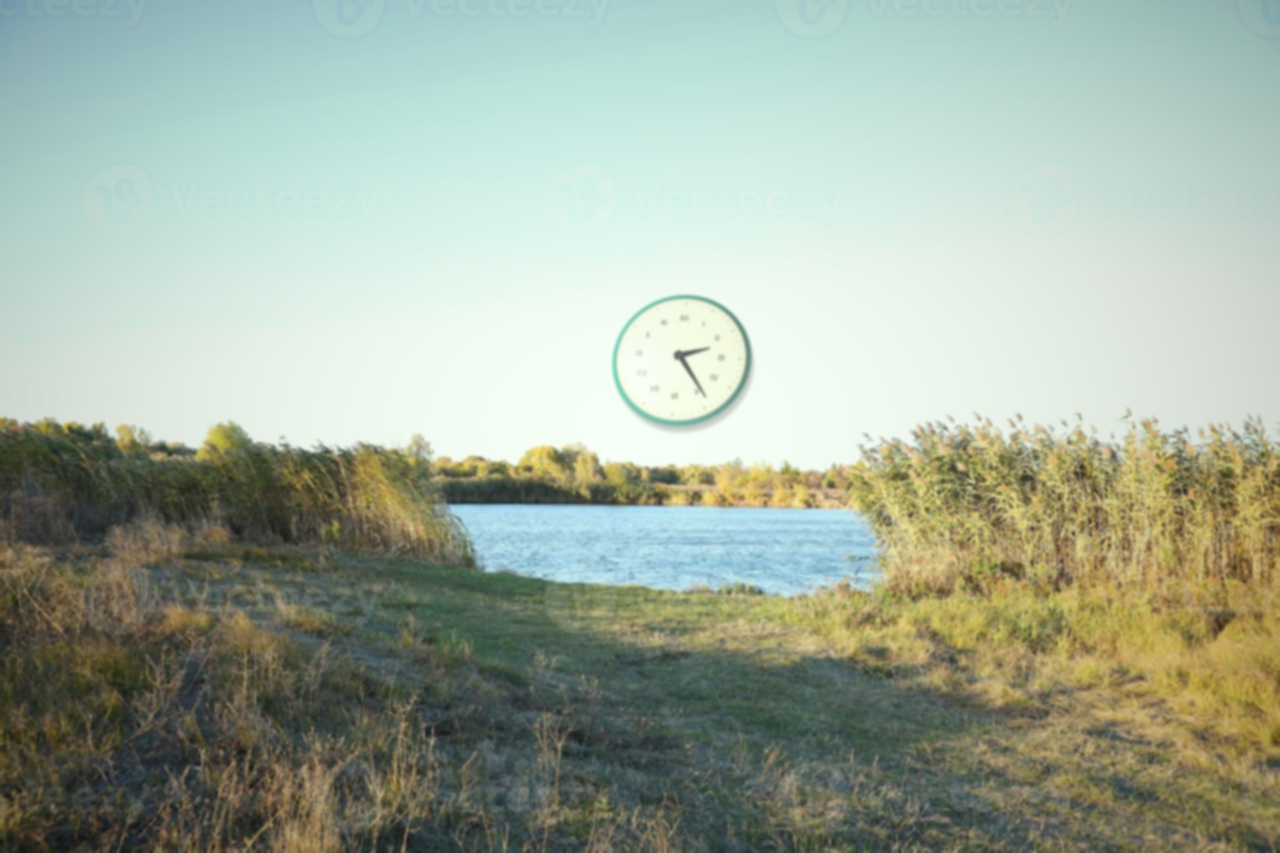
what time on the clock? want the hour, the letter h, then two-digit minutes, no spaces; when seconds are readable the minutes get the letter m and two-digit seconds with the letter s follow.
2h24
